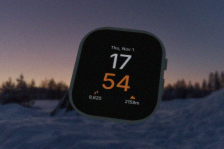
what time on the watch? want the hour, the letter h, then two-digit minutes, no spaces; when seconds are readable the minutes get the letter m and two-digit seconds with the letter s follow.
17h54
